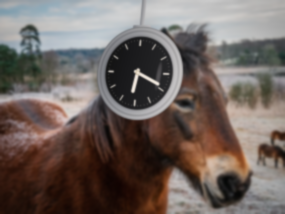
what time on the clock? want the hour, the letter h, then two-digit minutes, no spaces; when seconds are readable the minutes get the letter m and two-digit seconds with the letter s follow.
6h19
